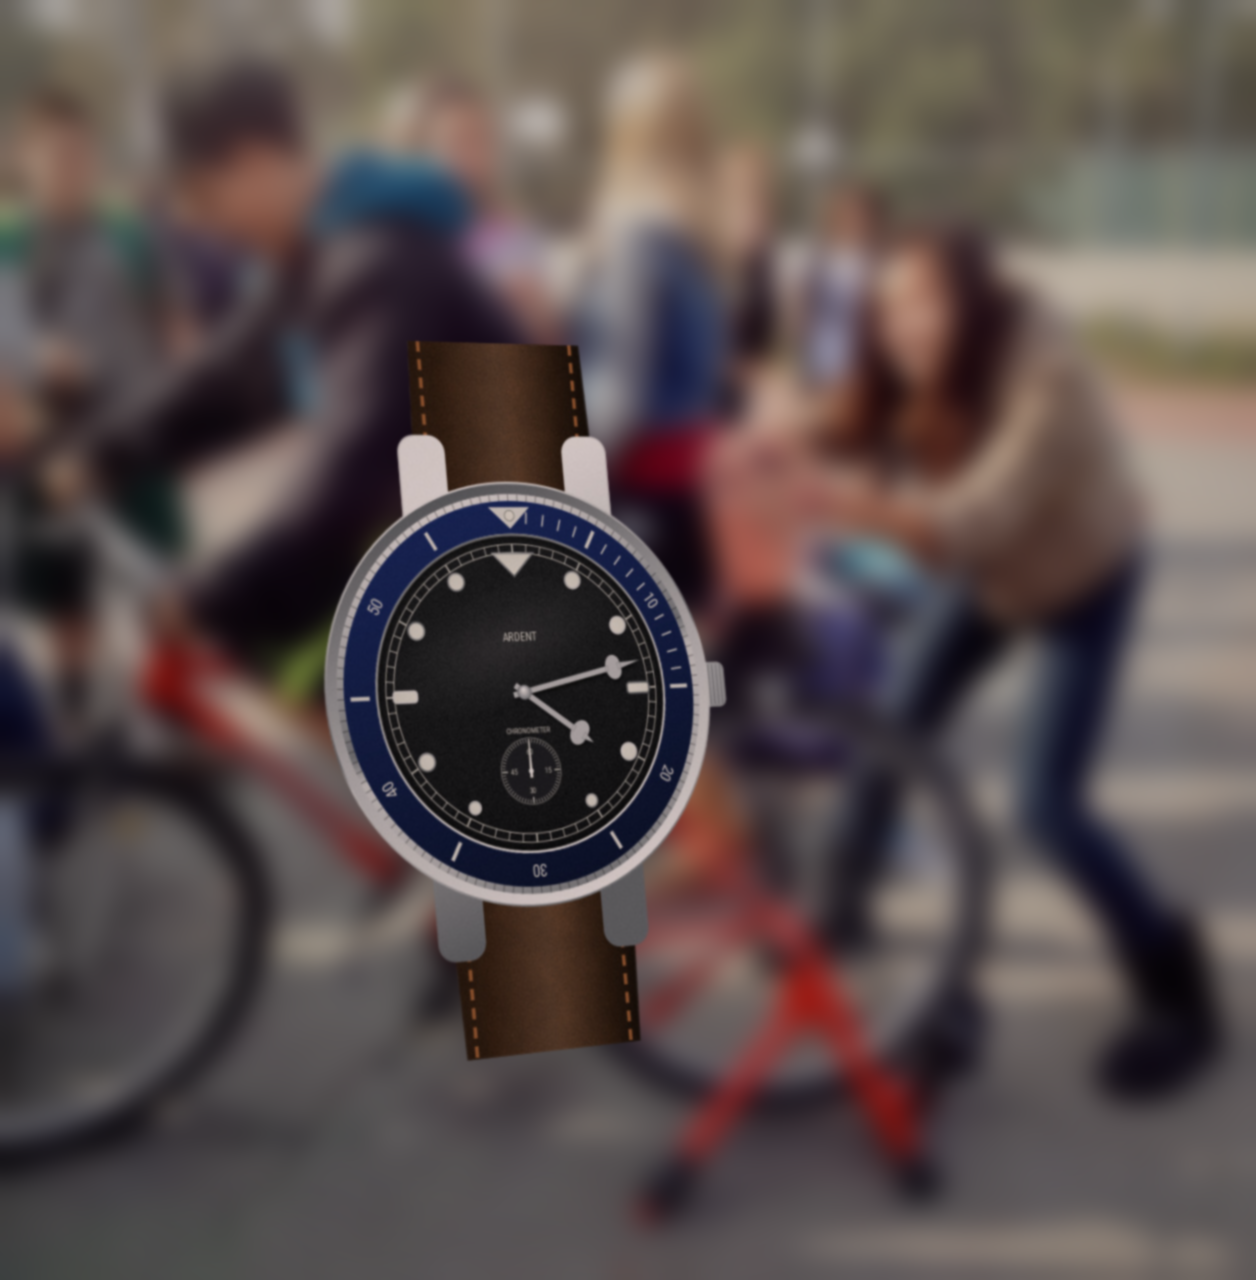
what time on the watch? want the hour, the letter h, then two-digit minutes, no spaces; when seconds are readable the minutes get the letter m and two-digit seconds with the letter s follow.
4h13
